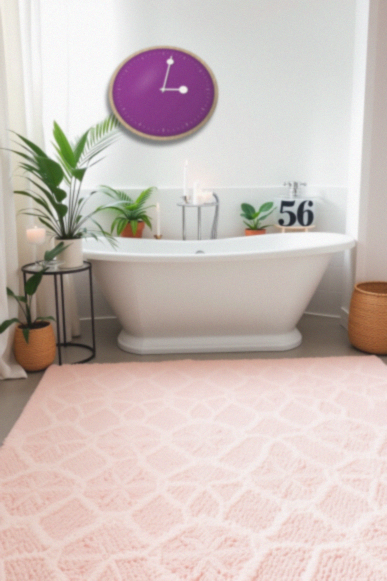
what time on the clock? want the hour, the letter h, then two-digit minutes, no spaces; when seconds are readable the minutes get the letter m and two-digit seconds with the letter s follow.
3h02
